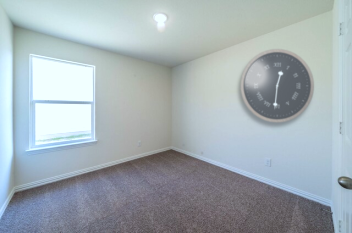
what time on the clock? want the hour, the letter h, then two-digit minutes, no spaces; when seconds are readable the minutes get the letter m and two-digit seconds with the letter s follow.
12h31
